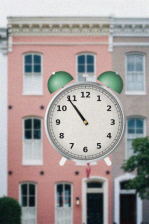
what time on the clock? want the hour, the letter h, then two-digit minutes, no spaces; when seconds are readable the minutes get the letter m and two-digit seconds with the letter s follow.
10h54
